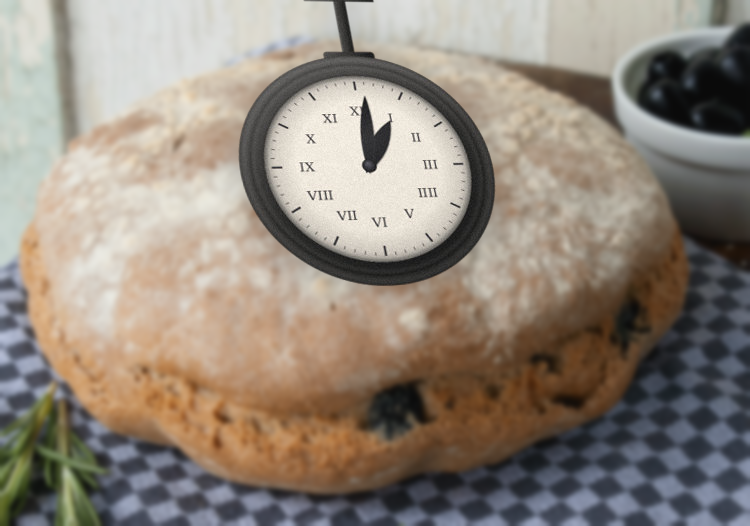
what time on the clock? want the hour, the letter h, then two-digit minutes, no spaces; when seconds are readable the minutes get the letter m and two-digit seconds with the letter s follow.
1h01
